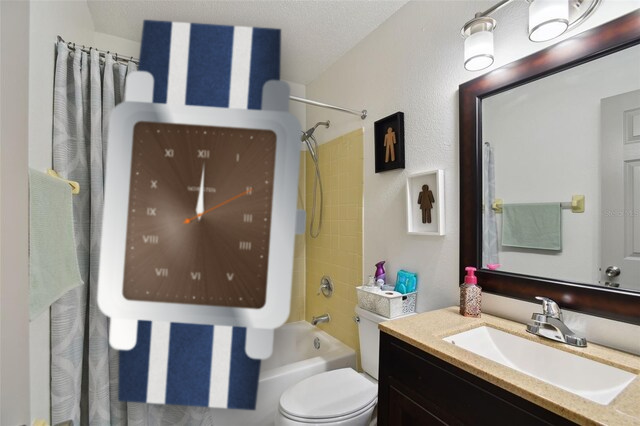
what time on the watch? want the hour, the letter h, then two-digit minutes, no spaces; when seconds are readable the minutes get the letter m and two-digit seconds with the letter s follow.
12h00m10s
